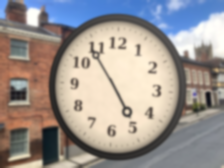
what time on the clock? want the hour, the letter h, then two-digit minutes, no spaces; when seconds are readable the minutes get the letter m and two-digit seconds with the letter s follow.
4h54
